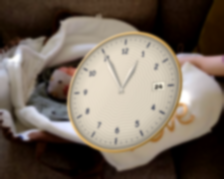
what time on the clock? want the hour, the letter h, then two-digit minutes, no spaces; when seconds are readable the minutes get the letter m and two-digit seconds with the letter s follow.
12h55
